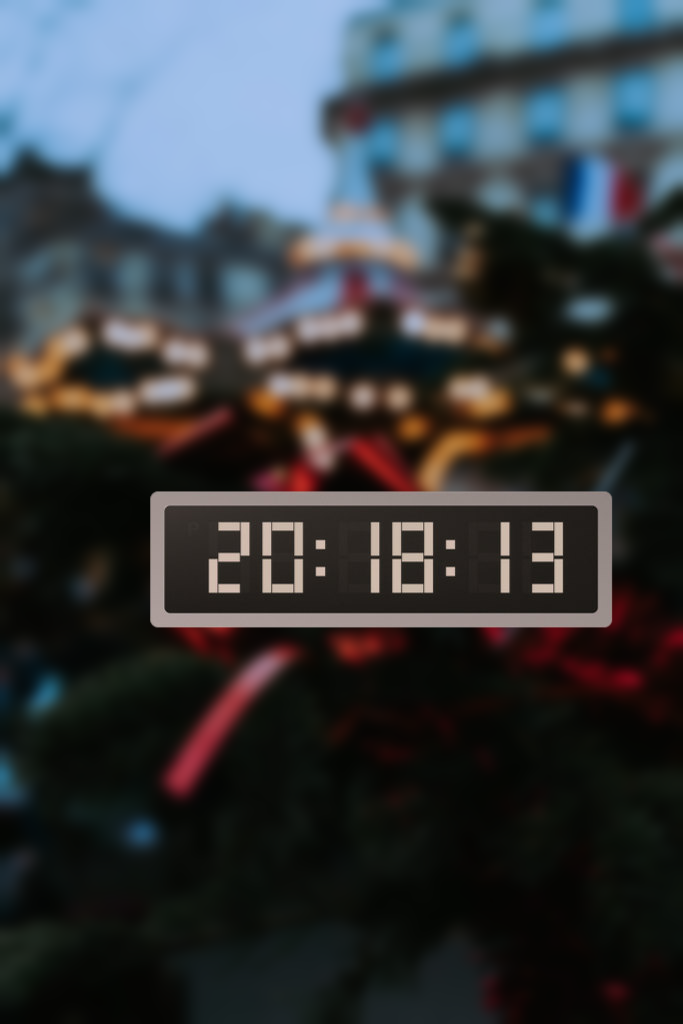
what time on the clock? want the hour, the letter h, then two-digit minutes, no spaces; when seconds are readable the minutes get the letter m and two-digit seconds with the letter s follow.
20h18m13s
